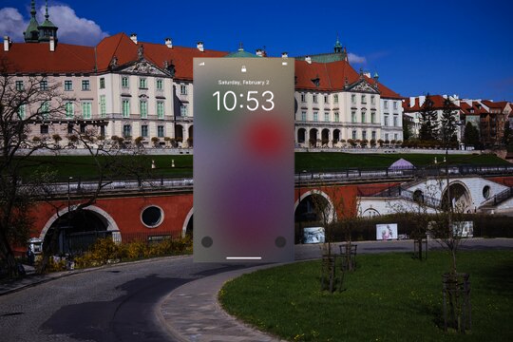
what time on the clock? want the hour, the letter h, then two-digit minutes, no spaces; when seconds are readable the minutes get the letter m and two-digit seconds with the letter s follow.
10h53
